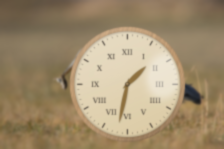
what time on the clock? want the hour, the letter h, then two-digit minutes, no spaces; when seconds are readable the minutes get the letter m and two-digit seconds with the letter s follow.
1h32
